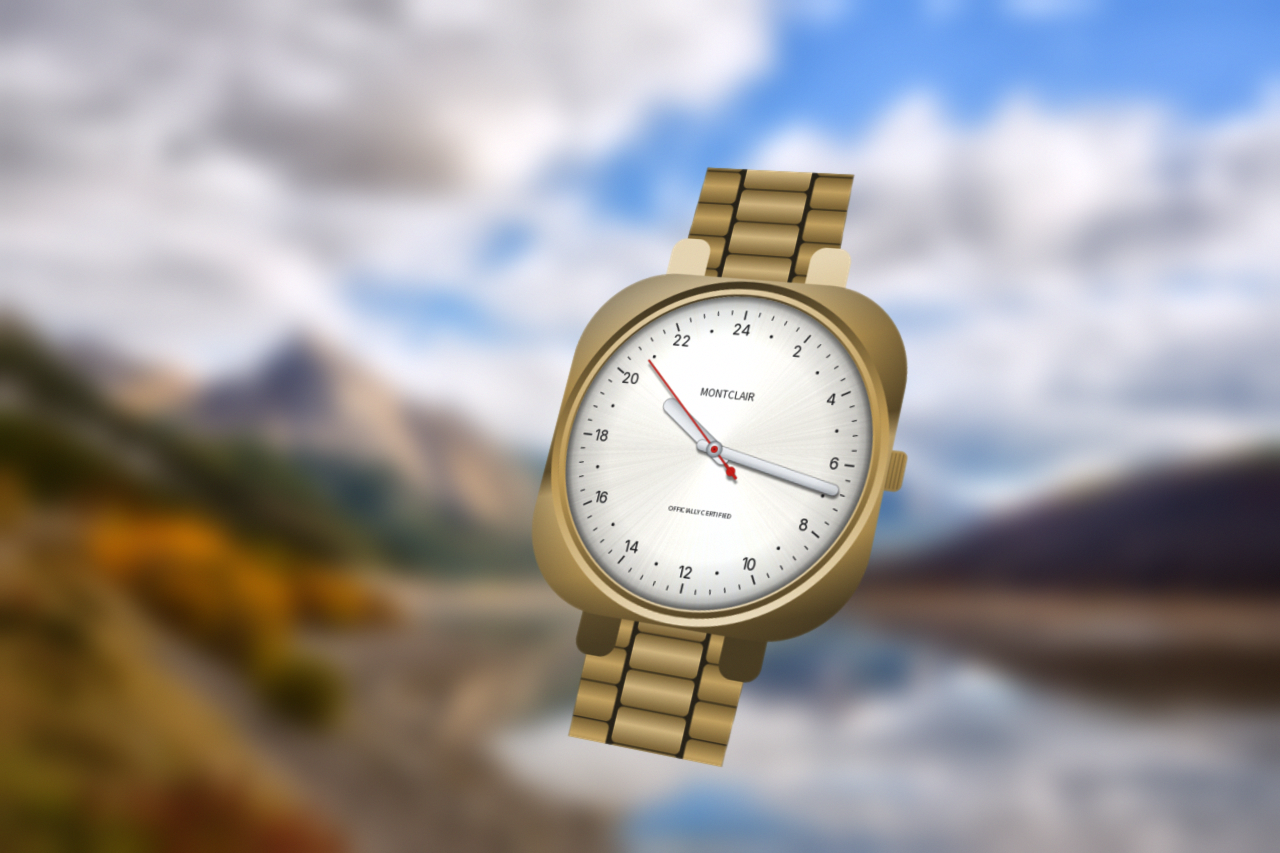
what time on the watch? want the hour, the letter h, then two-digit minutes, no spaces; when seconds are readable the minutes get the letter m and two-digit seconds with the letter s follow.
20h16m52s
